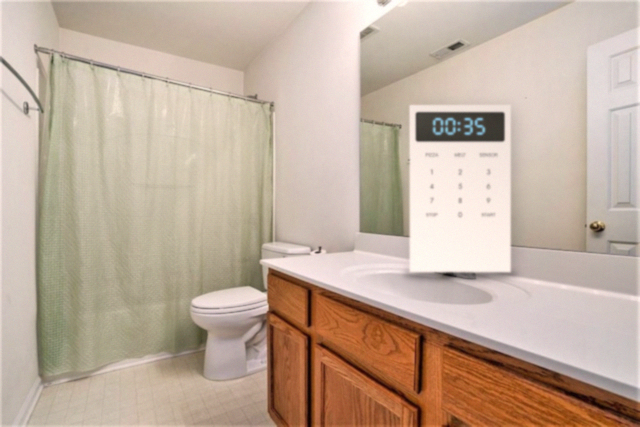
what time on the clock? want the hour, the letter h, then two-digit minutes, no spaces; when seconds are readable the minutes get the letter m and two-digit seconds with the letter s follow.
0h35
